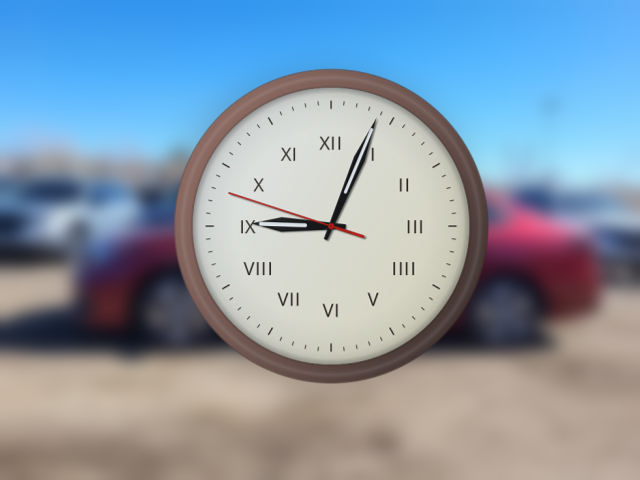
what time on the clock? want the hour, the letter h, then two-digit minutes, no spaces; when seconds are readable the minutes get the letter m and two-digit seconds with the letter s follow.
9h03m48s
